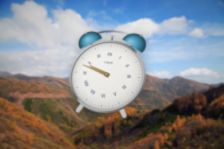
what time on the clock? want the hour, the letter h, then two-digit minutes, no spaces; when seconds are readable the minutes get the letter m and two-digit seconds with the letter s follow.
9h48
